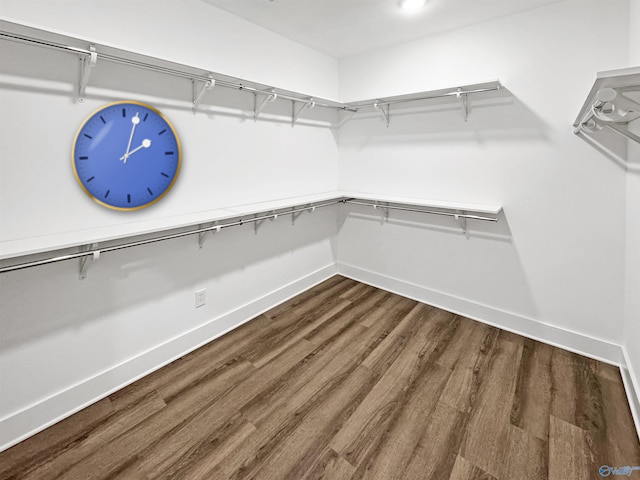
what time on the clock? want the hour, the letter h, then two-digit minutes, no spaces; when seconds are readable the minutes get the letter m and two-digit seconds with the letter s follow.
2h03
